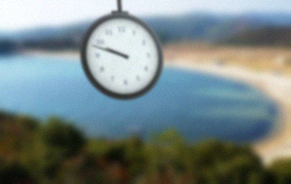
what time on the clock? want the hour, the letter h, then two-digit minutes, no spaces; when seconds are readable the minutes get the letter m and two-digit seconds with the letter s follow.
9h48
